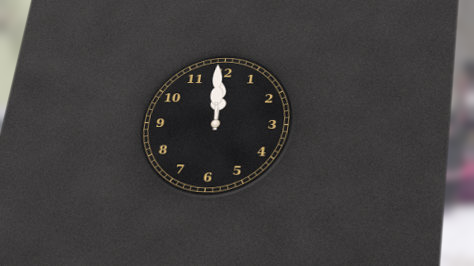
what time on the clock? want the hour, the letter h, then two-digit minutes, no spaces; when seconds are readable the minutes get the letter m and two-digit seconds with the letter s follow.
11h59
